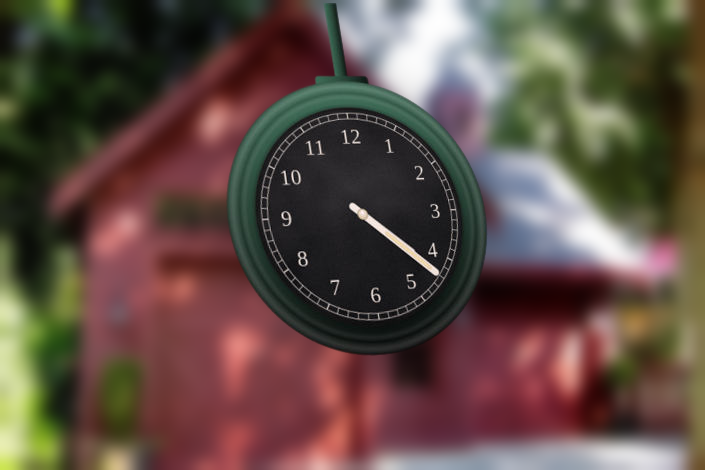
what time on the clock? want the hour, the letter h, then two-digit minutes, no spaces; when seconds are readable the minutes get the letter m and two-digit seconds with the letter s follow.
4h22
